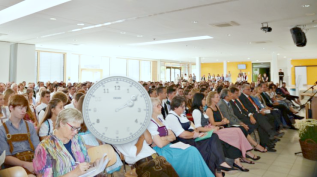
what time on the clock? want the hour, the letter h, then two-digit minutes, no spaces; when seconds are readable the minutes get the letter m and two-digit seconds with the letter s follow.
2h09
